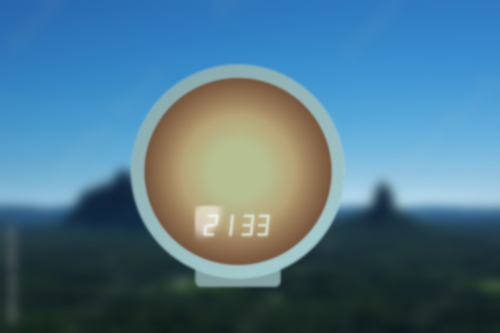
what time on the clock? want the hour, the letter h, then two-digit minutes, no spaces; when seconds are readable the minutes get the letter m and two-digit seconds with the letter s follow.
21h33
